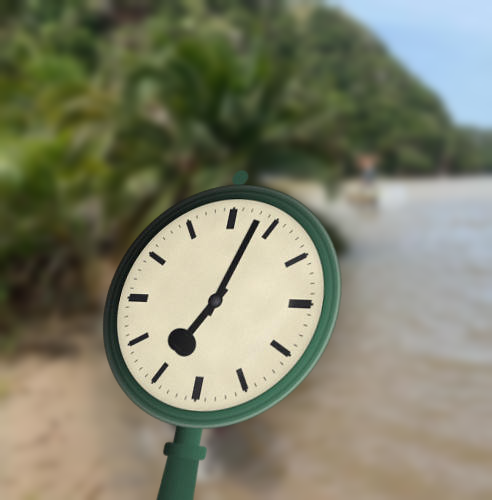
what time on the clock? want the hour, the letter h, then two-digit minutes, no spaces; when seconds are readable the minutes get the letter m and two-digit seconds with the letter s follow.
7h03
